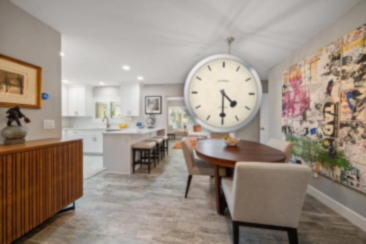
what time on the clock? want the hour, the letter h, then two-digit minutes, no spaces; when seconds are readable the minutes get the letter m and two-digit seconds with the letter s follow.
4h30
